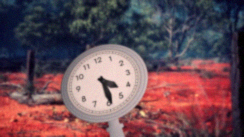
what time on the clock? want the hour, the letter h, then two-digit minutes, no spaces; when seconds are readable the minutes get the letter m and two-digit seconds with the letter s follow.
4h29
